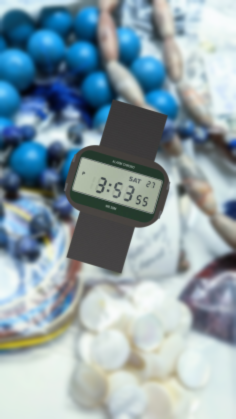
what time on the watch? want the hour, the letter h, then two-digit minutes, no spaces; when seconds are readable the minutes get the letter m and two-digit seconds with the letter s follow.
3h53m55s
